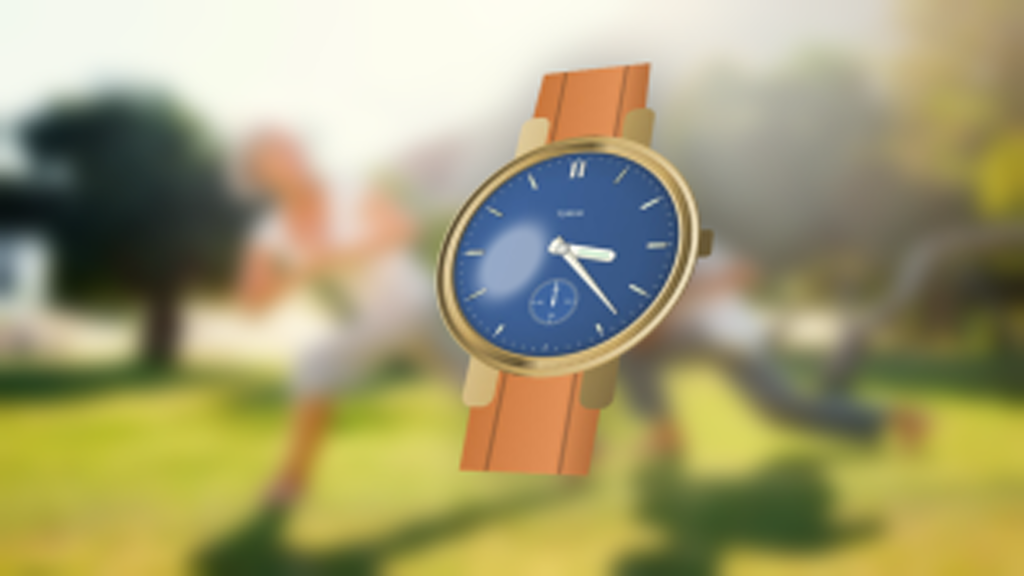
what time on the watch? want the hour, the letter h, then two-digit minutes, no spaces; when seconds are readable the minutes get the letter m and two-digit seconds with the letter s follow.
3h23
